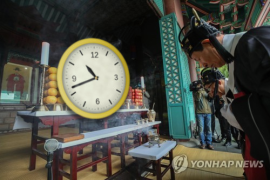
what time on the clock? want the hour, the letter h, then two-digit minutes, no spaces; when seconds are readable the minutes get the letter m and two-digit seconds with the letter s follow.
10h42
